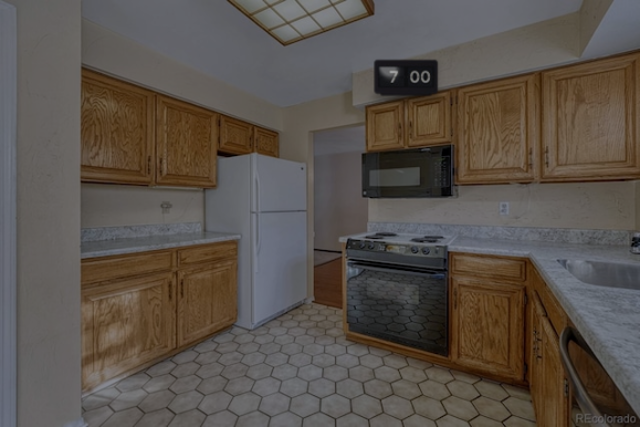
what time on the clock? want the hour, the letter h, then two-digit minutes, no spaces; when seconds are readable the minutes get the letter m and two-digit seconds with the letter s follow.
7h00
